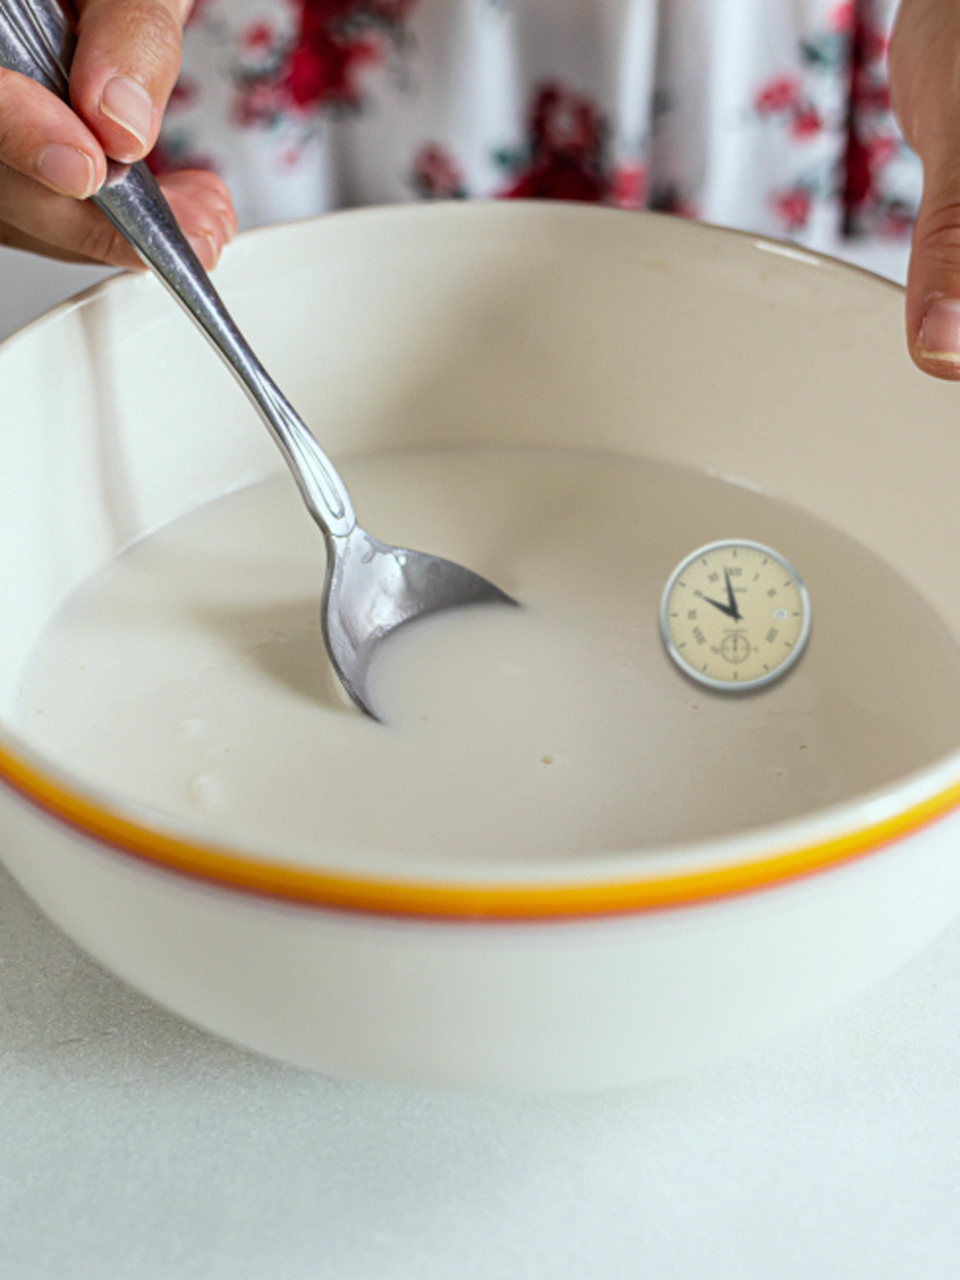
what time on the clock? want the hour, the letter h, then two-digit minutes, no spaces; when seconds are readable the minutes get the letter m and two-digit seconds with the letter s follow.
9h58
